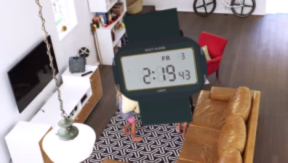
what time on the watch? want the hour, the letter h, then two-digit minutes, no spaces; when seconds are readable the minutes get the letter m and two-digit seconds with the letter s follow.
2h19m43s
